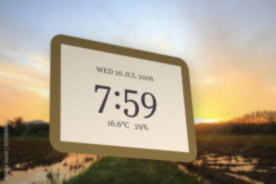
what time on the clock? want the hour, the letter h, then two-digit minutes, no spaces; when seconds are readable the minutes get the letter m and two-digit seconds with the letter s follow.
7h59
